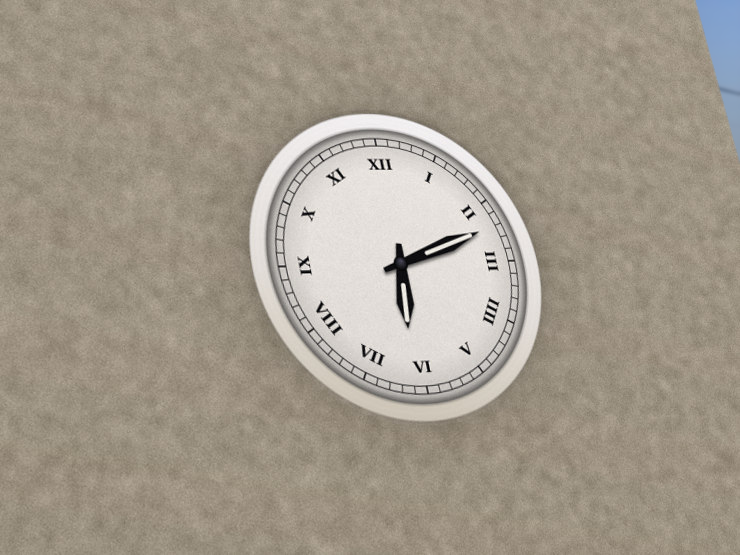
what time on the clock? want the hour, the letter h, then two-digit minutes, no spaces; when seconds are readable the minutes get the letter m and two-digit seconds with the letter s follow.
6h12
